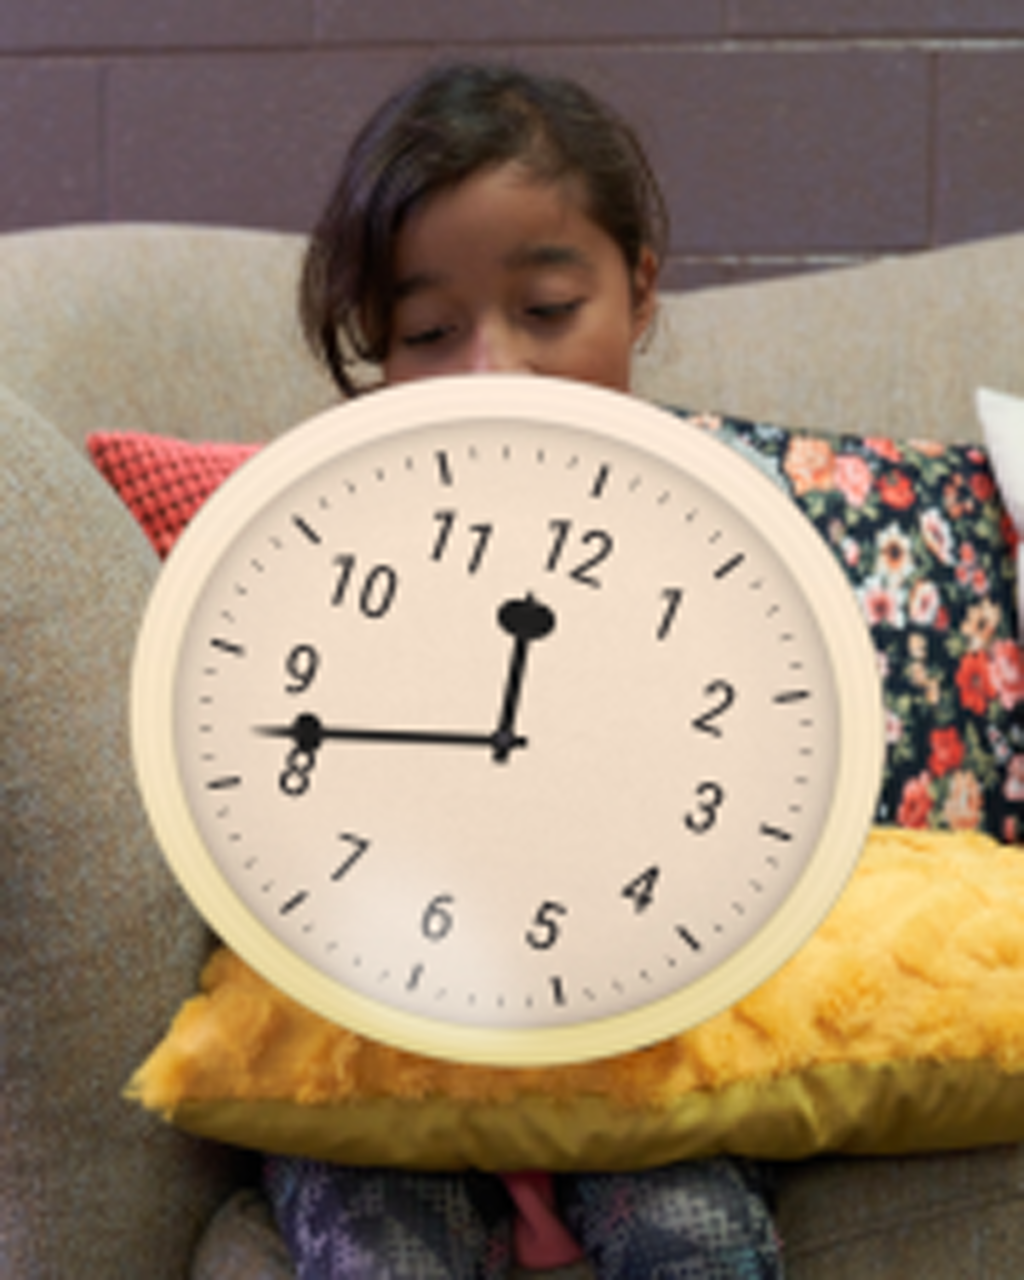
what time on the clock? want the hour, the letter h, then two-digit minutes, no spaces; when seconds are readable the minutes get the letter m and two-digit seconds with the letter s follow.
11h42
